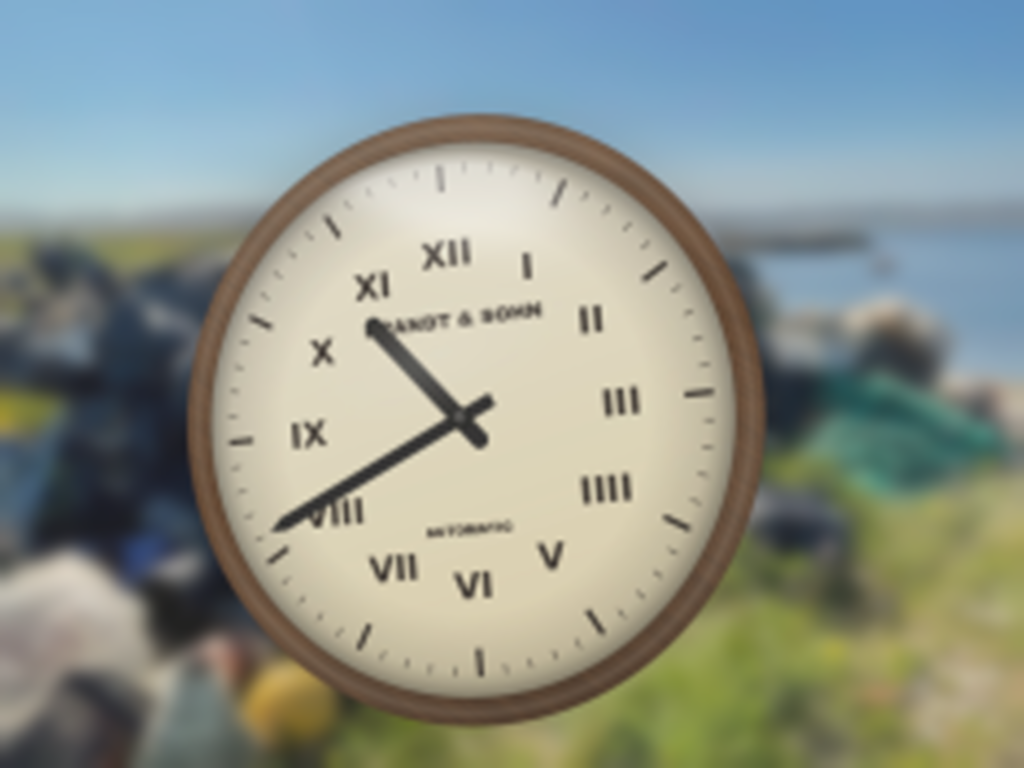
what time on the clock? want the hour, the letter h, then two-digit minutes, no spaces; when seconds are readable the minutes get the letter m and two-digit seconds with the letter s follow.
10h41
